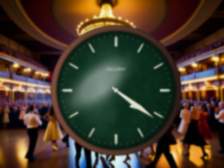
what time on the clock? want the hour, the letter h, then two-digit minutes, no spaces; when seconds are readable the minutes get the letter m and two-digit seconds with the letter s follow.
4h21
